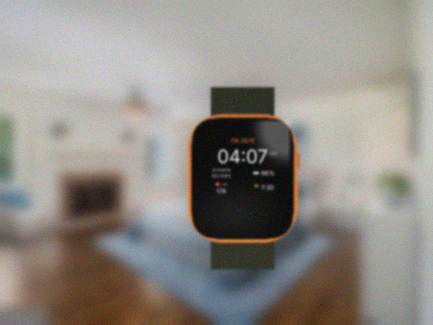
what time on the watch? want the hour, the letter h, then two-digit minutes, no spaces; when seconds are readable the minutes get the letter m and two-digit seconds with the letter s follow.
4h07
